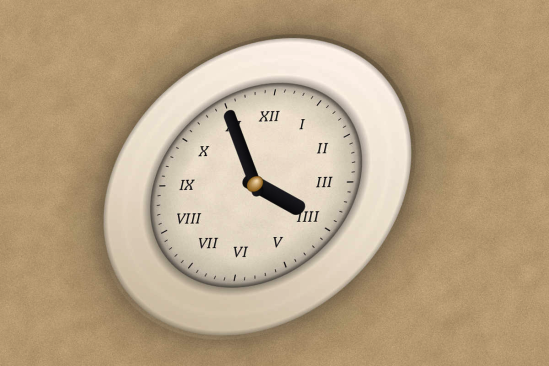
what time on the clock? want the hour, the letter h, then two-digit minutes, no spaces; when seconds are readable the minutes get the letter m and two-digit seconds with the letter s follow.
3h55
